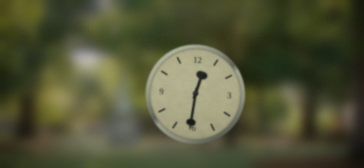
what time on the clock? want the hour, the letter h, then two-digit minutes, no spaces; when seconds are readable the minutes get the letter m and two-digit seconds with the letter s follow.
12h31
